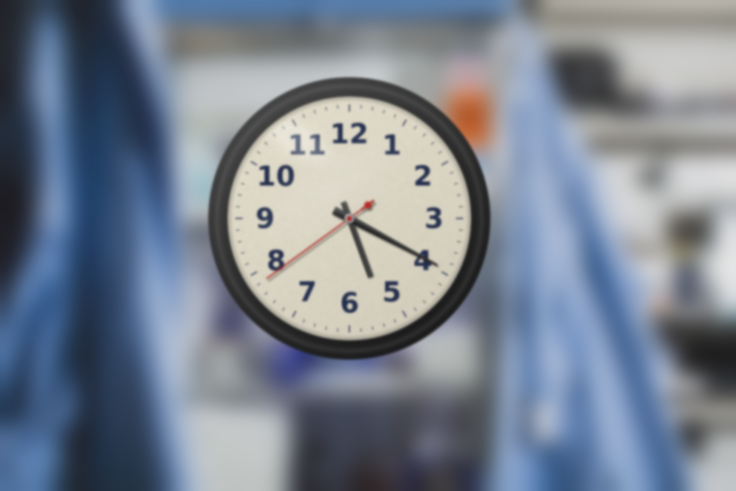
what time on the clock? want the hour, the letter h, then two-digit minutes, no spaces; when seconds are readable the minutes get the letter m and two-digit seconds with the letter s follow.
5h19m39s
